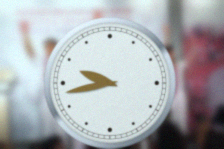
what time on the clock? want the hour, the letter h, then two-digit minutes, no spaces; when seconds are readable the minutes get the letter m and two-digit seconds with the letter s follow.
9h43
